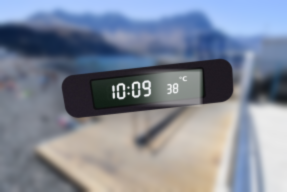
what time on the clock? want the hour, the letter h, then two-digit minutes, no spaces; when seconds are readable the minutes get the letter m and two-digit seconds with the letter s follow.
10h09
